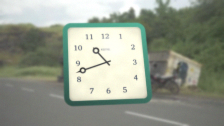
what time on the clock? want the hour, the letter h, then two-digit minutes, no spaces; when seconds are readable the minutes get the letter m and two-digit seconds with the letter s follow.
10h42
